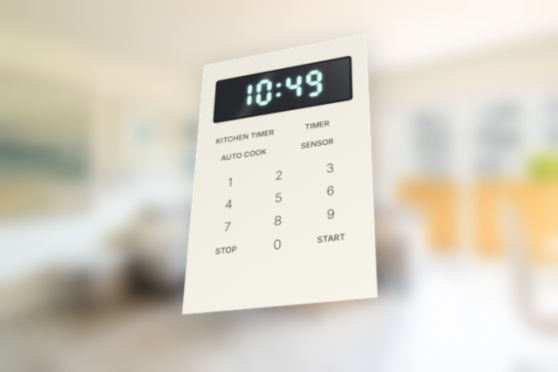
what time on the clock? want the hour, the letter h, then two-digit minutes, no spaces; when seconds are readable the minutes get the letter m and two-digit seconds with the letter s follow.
10h49
